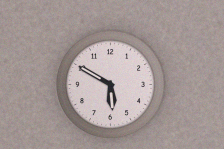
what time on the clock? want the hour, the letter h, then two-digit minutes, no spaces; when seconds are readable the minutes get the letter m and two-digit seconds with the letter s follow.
5h50
